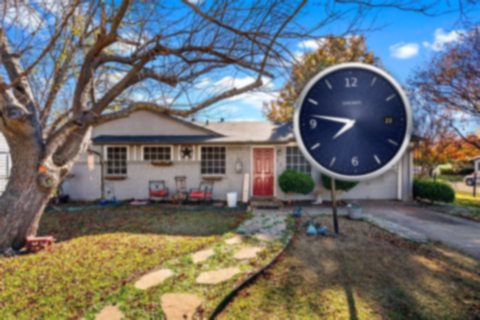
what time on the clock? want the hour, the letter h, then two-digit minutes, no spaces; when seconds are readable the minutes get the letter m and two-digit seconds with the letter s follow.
7h47
